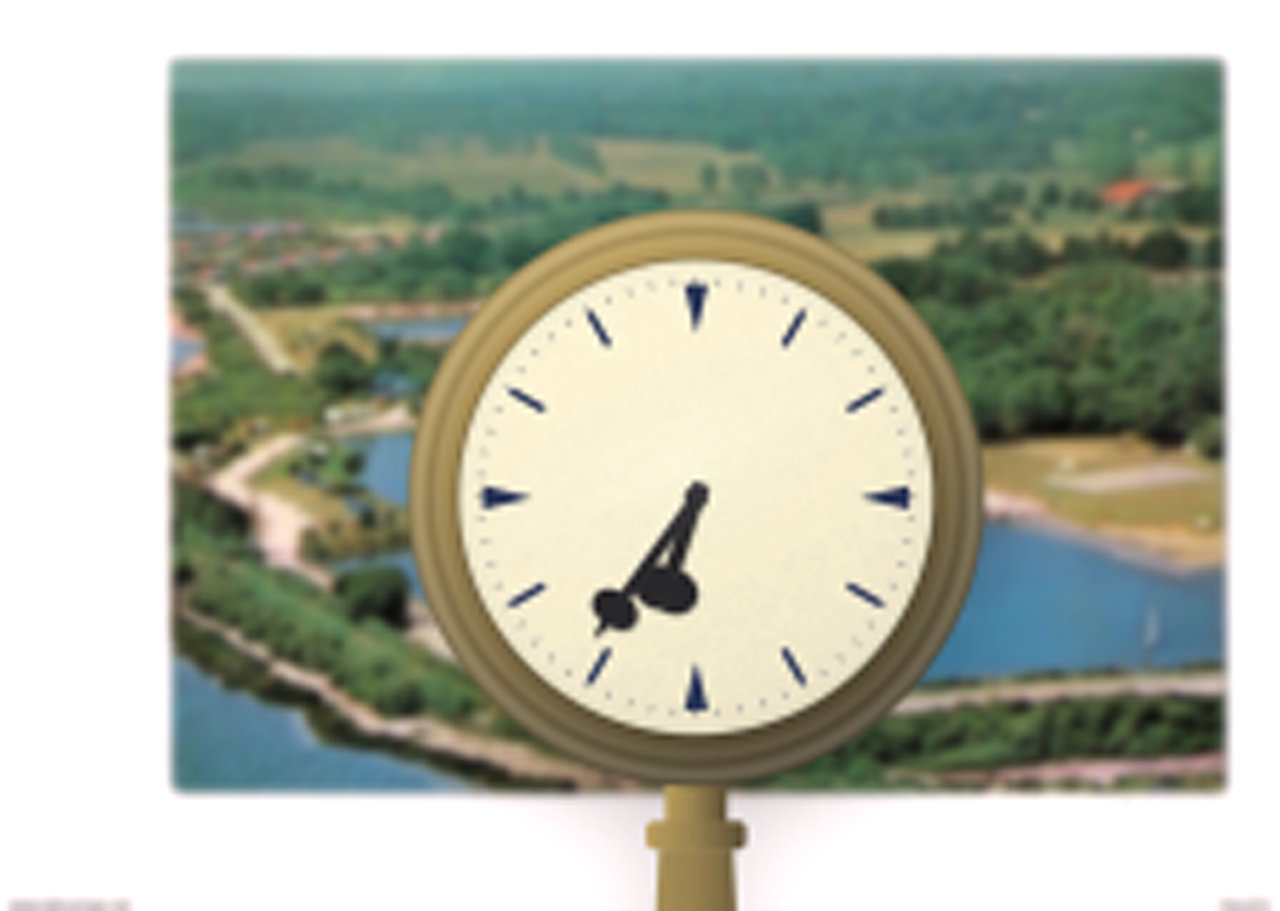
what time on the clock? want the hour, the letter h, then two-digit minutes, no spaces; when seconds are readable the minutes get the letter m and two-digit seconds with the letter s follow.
6h36
